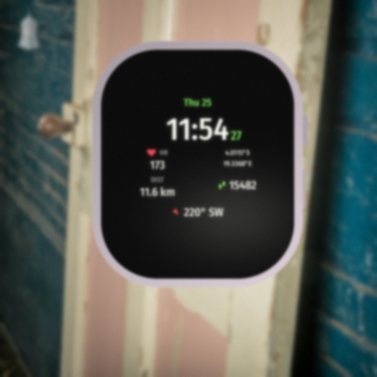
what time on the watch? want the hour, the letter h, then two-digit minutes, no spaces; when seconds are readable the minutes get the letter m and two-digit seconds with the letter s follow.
11h54m27s
